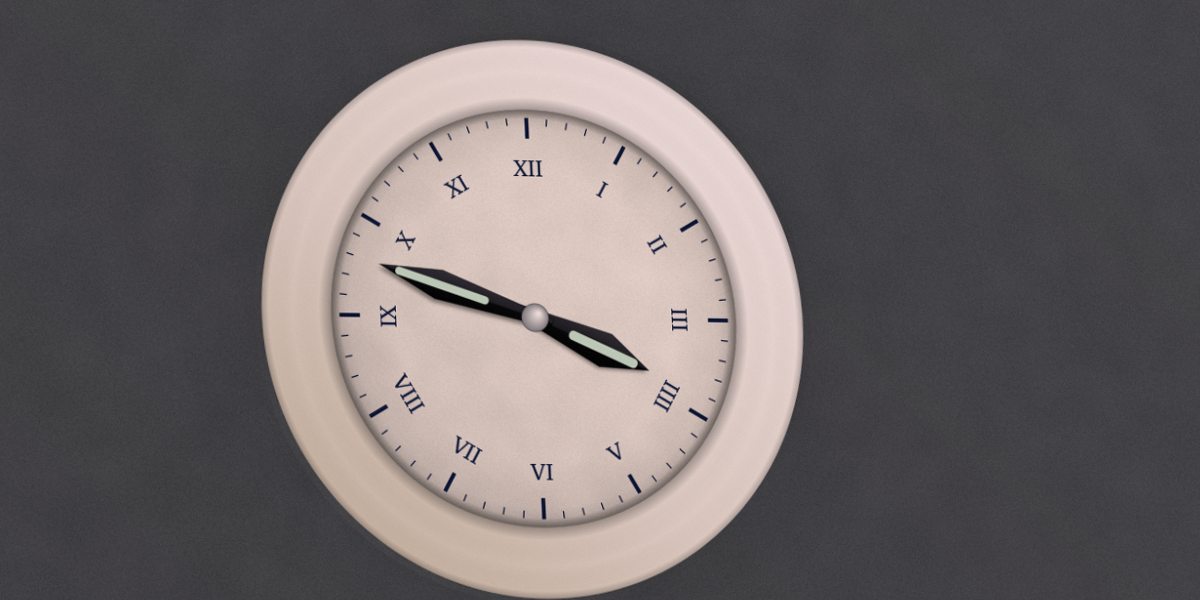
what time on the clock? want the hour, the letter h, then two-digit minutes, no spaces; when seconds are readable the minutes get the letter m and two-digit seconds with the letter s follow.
3h48
